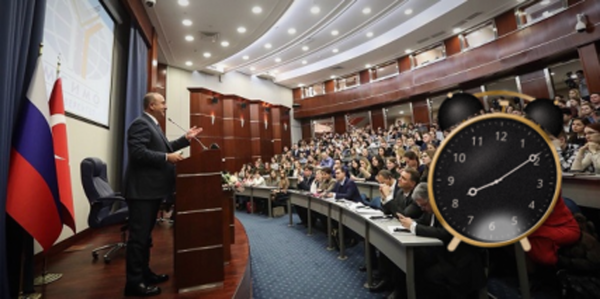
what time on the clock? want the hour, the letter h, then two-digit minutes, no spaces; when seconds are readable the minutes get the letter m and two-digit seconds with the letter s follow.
8h09
